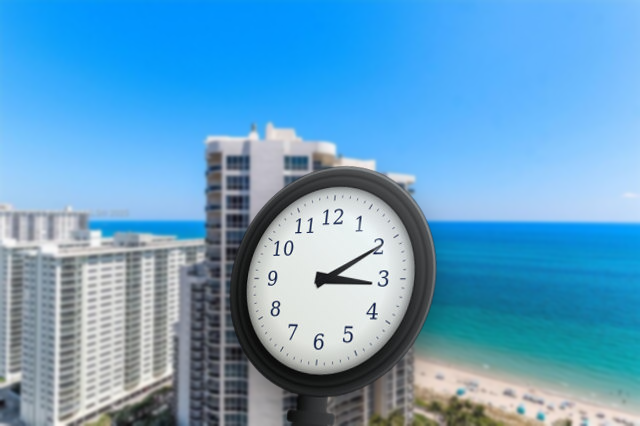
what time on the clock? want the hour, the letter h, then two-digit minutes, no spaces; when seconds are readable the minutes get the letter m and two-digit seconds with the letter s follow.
3h10
